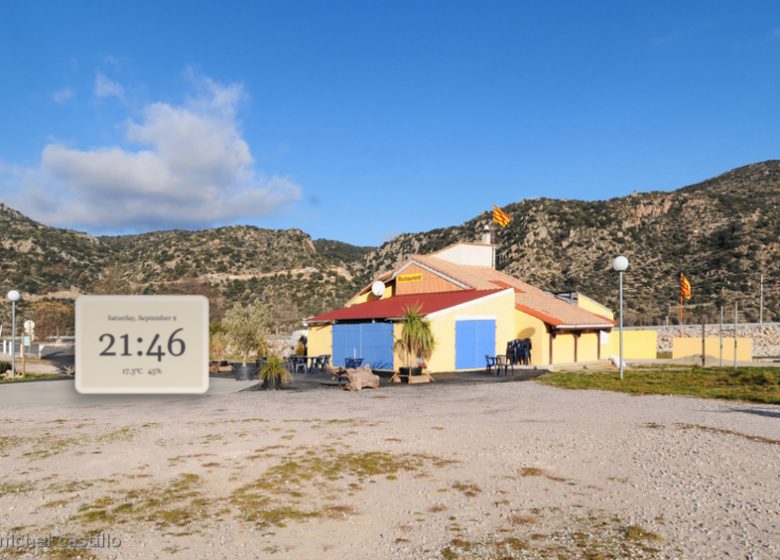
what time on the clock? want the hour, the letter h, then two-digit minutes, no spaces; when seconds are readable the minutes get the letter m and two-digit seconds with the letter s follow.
21h46
